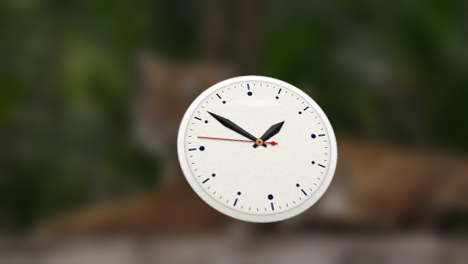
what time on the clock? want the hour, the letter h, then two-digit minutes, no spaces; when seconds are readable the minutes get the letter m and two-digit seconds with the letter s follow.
1h51m47s
